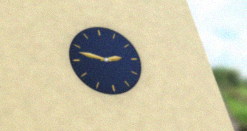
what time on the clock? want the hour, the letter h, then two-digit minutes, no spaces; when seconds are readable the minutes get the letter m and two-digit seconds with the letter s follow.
2h48
